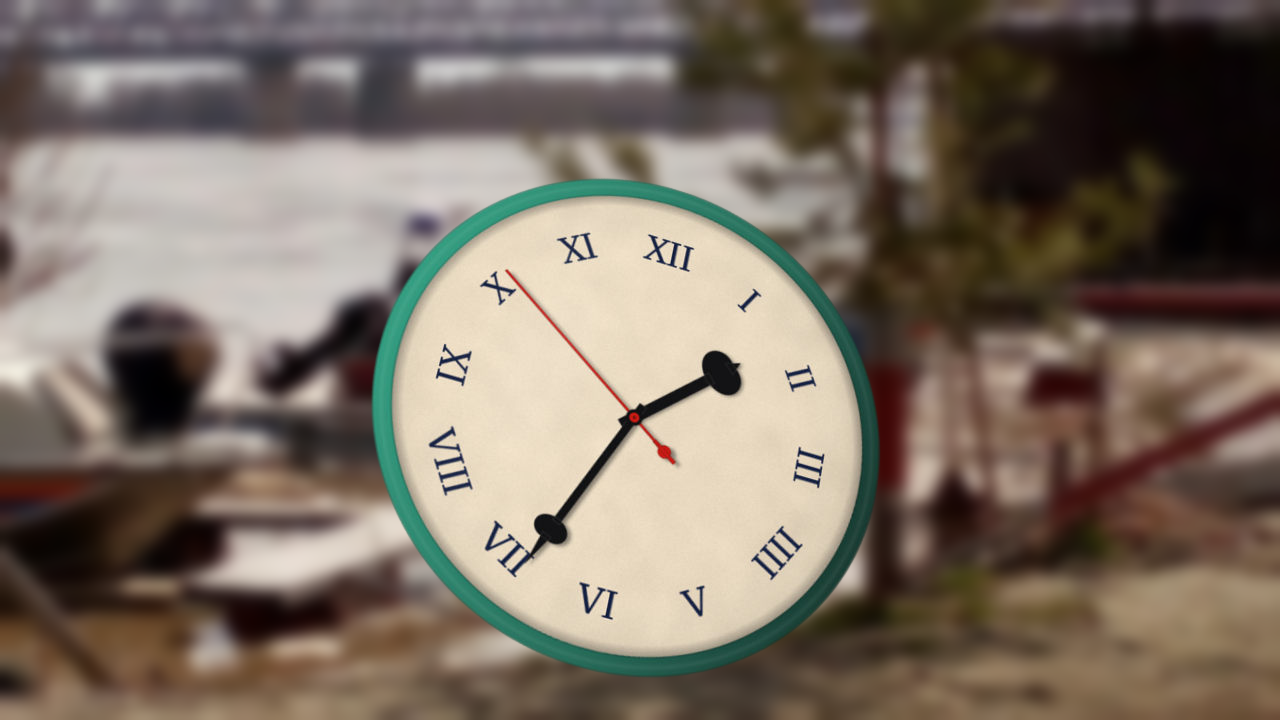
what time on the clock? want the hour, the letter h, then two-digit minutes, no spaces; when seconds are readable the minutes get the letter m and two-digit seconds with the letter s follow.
1h33m51s
